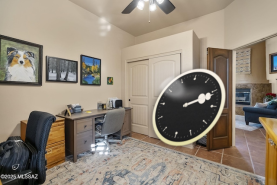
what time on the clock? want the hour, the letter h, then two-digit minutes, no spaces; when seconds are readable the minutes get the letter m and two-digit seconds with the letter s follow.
2h11
